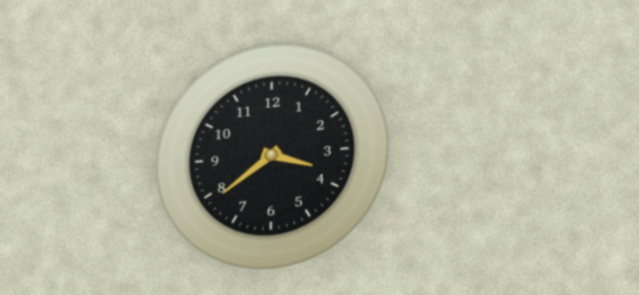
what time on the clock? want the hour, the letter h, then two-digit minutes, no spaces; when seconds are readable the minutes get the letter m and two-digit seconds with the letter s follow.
3h39
